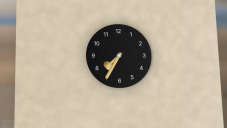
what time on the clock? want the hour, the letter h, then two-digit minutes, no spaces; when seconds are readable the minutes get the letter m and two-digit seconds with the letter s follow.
7h35
